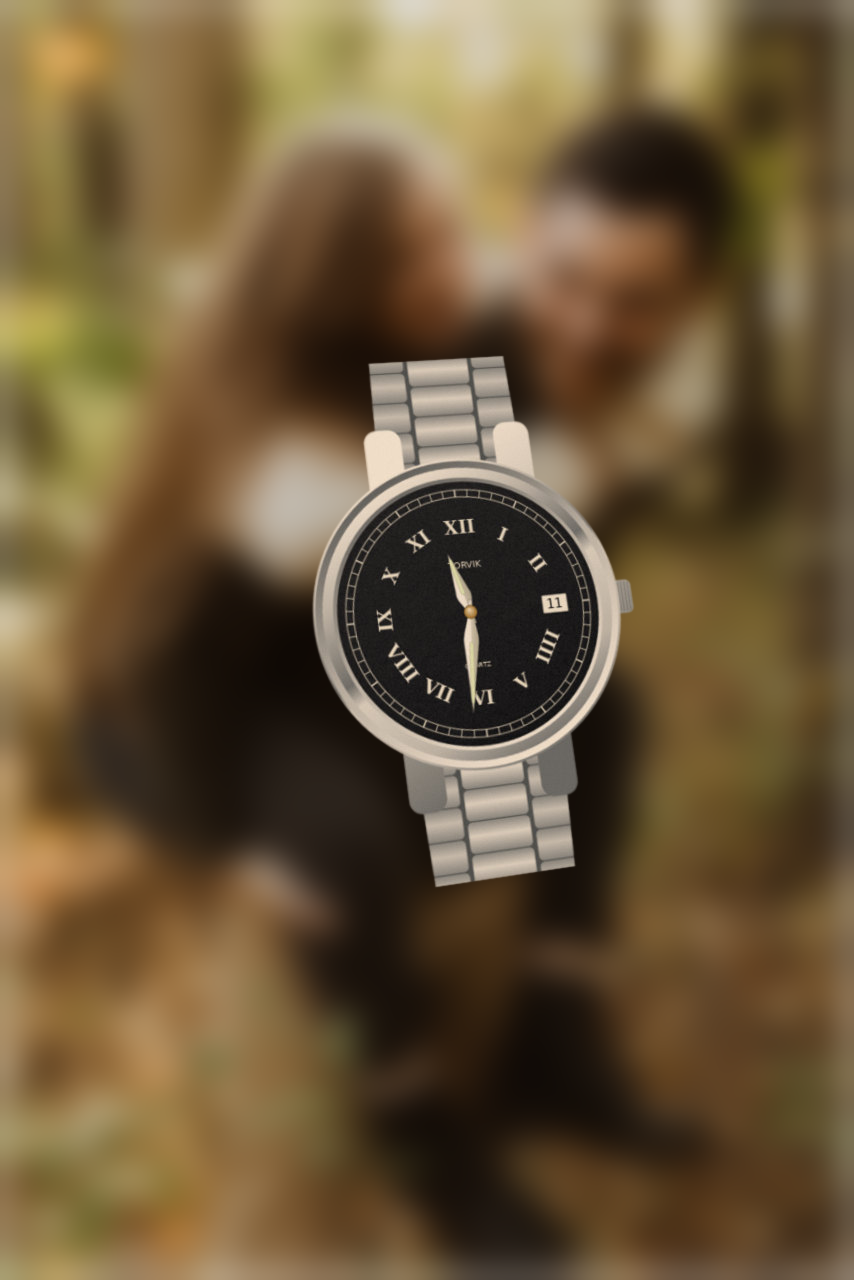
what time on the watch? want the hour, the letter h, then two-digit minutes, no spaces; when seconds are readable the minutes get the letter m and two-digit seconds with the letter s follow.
11h31
